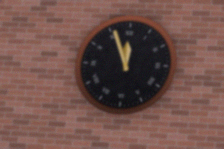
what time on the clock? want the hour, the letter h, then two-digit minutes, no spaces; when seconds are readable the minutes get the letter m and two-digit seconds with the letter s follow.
11h56
